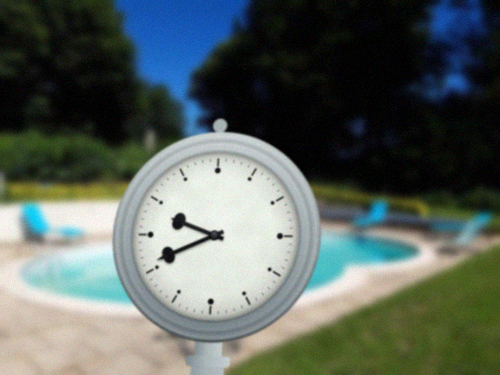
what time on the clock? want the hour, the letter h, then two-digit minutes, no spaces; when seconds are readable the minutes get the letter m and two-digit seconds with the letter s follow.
9h41
